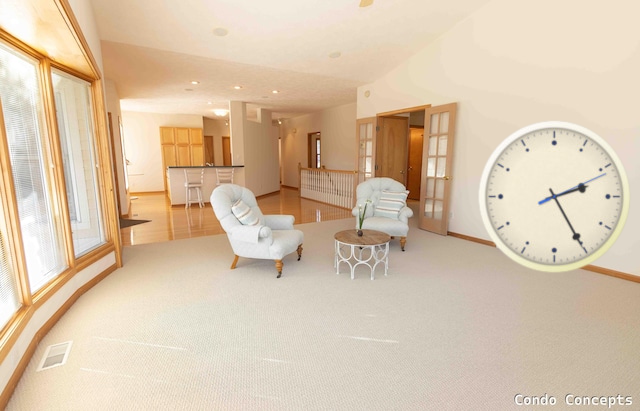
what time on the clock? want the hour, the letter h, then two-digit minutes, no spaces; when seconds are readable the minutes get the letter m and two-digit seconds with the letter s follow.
2h25m11s
